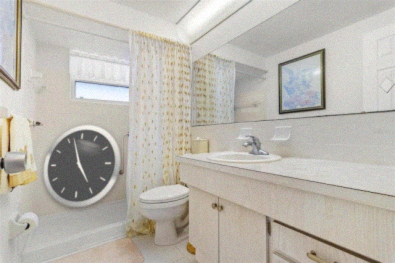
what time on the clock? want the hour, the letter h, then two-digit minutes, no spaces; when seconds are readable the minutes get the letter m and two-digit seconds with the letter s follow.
4h57
